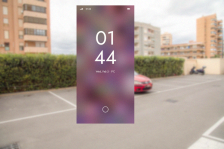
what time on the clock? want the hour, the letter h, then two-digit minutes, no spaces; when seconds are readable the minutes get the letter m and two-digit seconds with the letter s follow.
1h44
